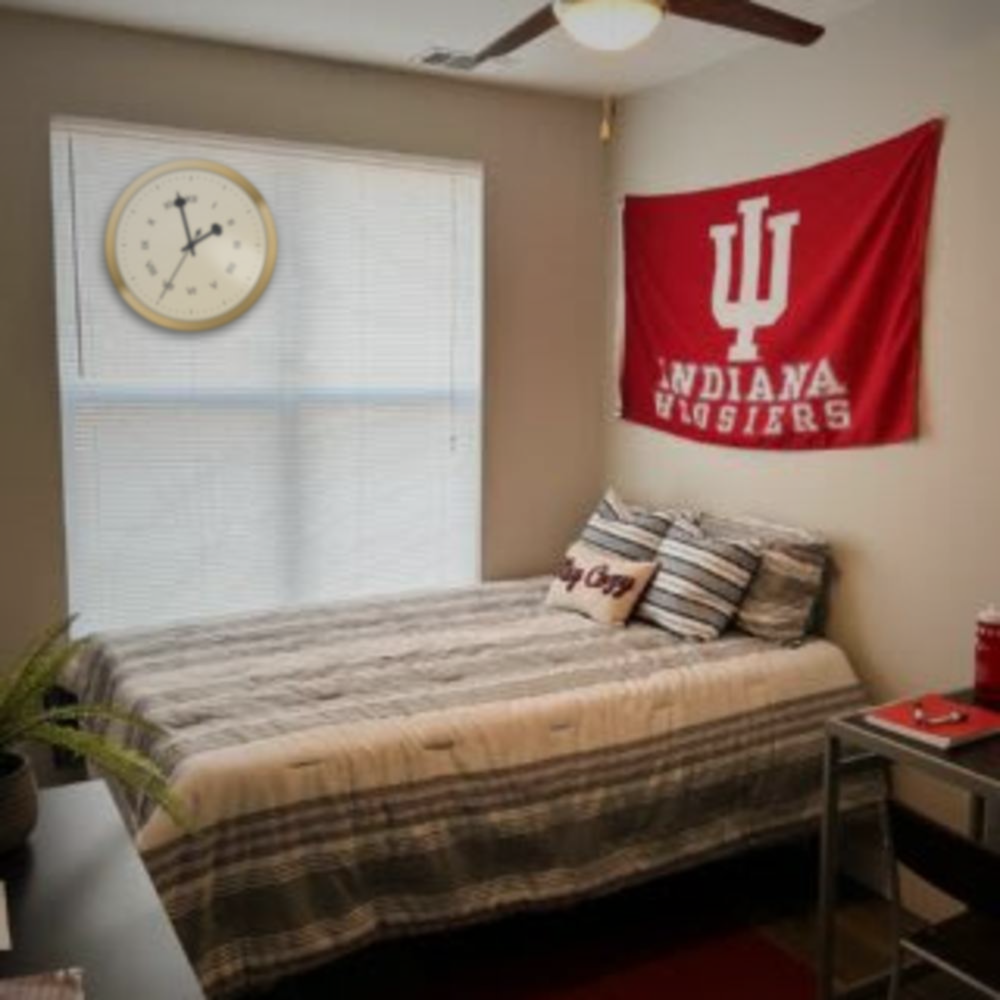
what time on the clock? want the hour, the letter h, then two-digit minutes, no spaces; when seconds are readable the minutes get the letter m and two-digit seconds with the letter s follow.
1h57m35s
